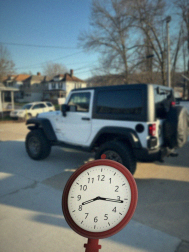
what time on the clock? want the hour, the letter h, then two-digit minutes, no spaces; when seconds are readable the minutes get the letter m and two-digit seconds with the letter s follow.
8h16
